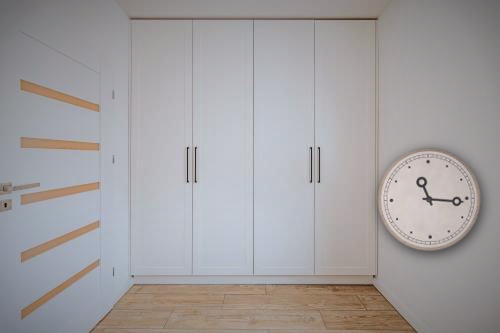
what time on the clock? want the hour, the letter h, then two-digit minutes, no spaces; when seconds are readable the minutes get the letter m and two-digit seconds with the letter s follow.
11h16
